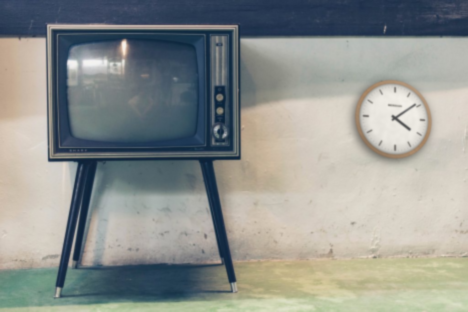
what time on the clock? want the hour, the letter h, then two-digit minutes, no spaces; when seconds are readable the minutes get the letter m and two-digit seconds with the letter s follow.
4h09
